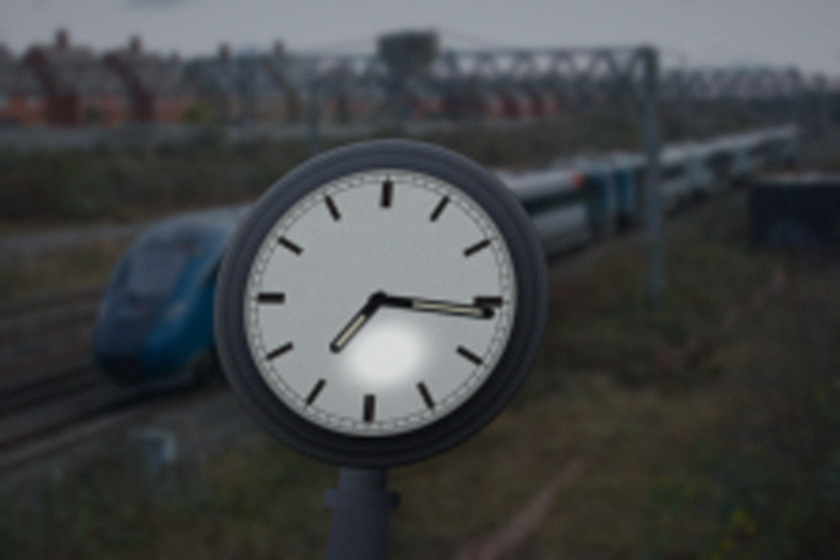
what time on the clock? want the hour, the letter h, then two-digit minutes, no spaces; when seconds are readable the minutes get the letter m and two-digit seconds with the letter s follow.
7h16
